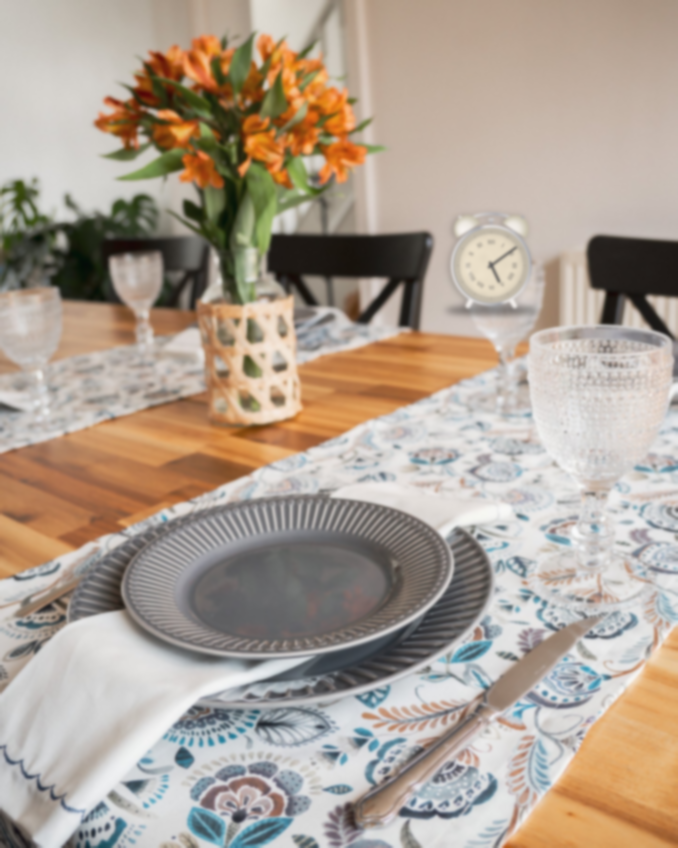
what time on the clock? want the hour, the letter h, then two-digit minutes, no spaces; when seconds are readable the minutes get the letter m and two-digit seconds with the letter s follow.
5h09
